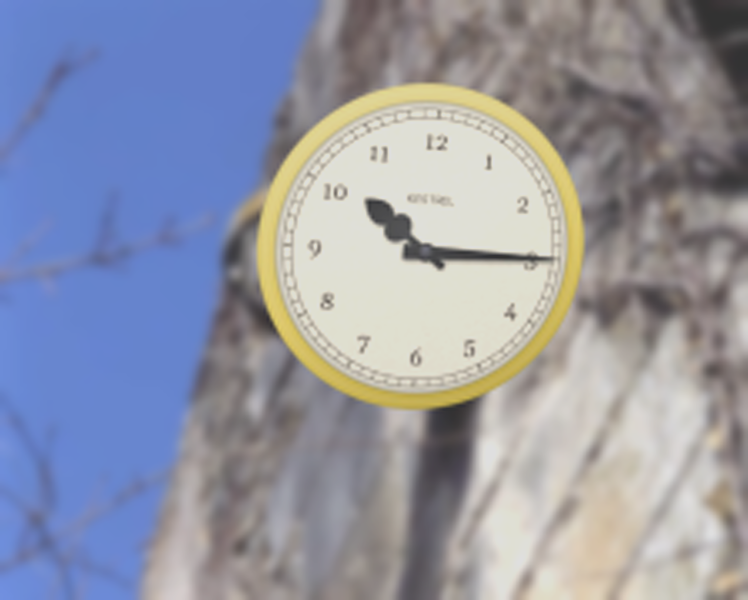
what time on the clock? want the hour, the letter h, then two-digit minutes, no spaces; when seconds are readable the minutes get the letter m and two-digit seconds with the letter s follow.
10h15
